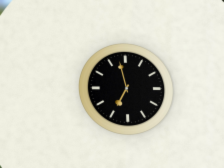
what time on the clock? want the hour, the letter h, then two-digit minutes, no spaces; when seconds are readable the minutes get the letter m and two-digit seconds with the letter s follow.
6h58
